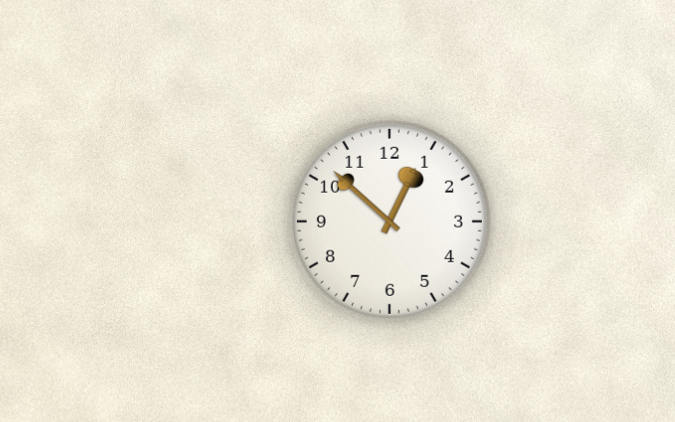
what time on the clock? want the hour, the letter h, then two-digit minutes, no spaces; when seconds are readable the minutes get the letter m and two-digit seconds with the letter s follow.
12h52
